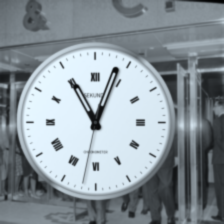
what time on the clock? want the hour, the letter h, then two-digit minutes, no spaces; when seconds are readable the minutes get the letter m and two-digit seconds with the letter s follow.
11h03m32s
